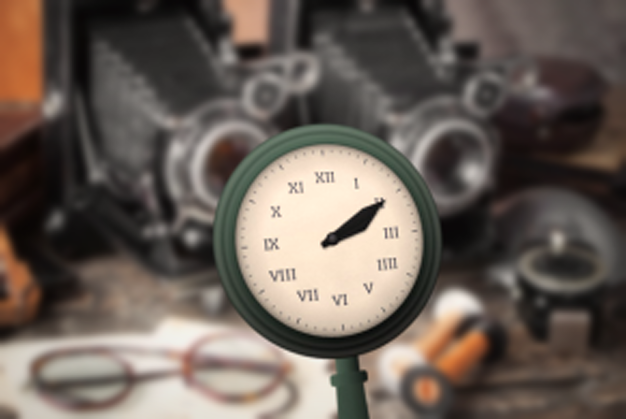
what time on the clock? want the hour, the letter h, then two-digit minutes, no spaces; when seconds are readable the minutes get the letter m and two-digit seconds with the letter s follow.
2h10
